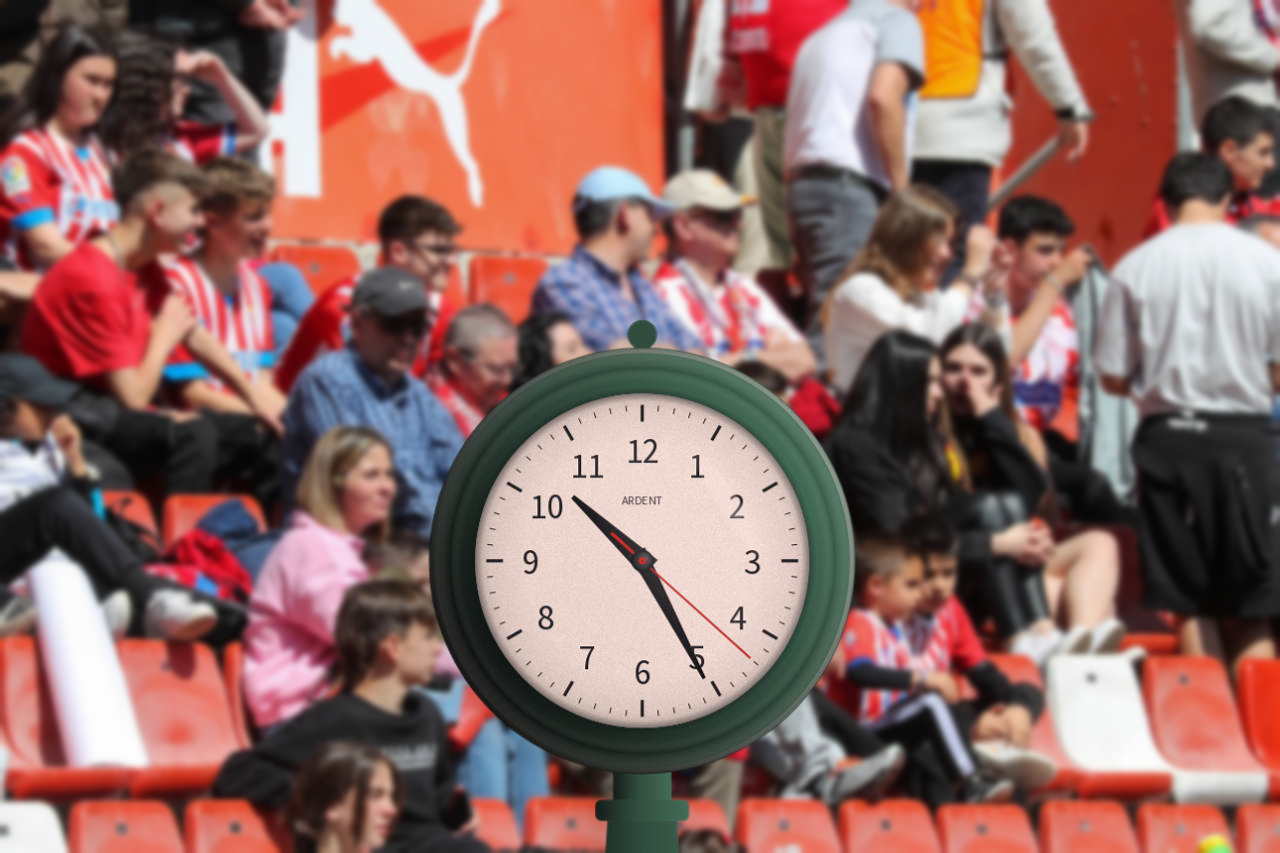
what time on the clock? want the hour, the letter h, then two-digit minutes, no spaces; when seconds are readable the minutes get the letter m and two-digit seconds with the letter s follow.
10h25m22s
